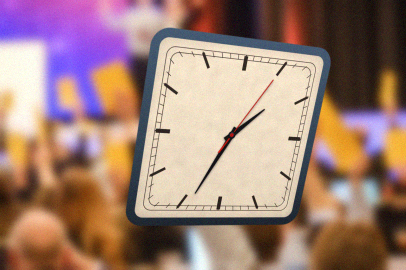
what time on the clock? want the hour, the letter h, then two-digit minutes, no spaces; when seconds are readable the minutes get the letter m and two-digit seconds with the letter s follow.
1h34m05s
